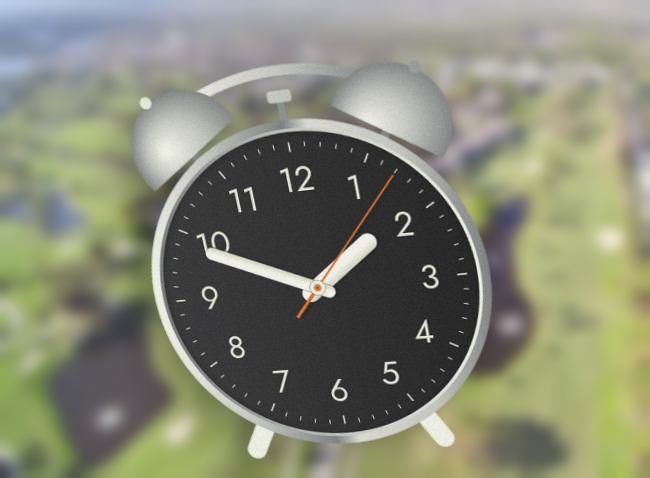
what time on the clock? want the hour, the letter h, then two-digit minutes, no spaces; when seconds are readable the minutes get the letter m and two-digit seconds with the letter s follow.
1h49m07s
